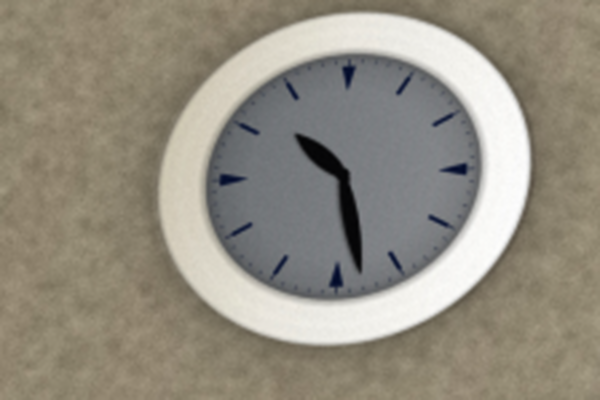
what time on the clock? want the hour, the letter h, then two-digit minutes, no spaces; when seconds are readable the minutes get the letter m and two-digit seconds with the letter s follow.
10h28
